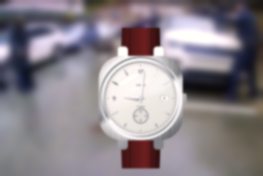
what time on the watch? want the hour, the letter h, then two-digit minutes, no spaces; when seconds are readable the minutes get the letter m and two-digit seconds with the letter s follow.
9h01
